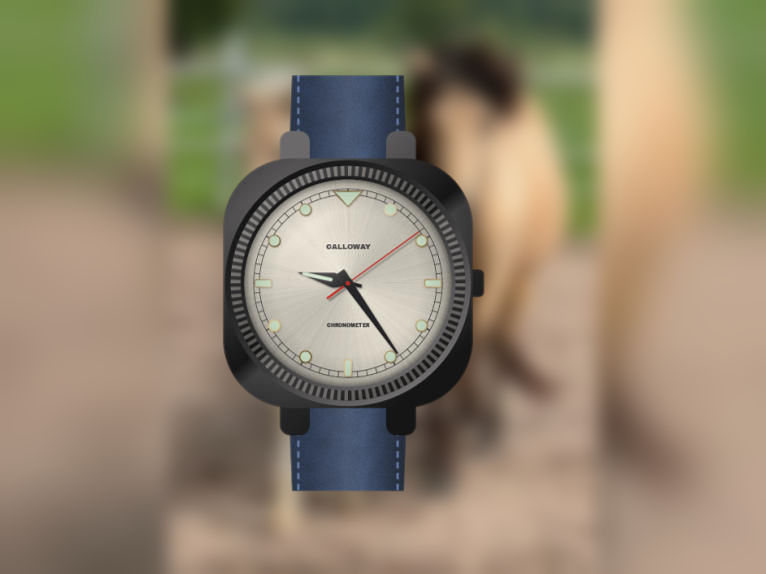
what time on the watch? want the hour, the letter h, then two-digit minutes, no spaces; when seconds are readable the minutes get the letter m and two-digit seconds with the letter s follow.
9h24m09s
